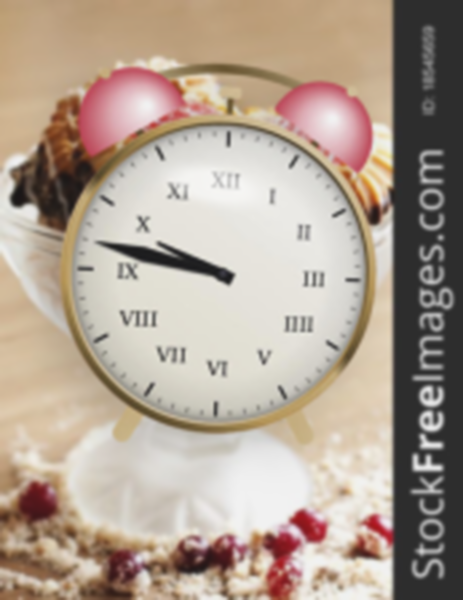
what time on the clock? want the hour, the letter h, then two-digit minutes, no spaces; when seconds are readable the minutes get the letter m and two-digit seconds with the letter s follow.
9h47
